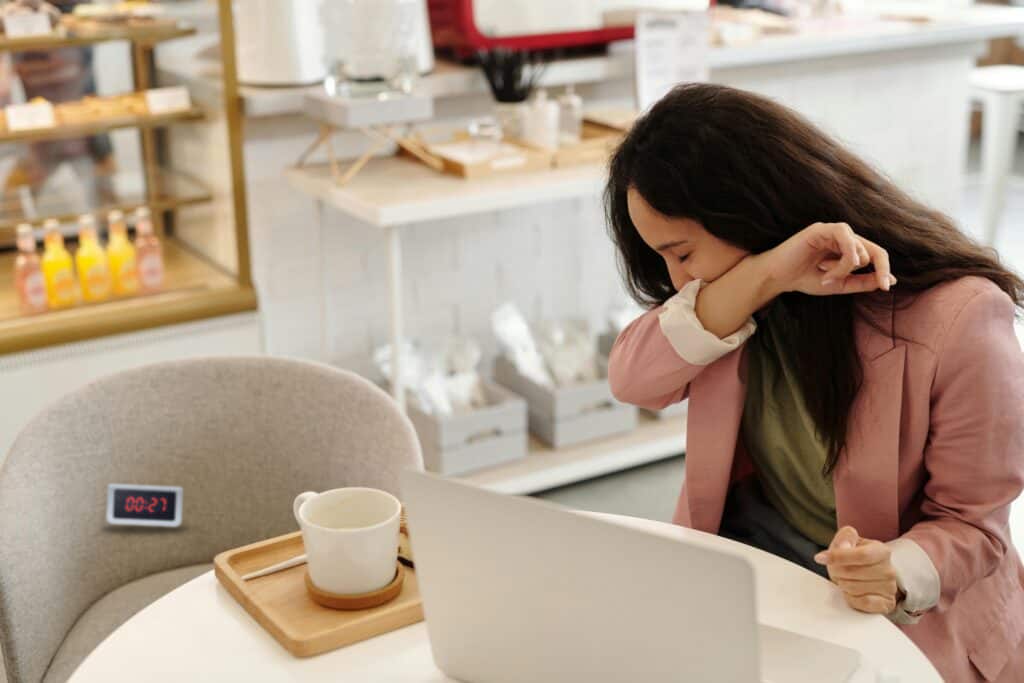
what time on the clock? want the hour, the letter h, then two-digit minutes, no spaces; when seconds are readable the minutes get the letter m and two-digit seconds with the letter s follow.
0h27
